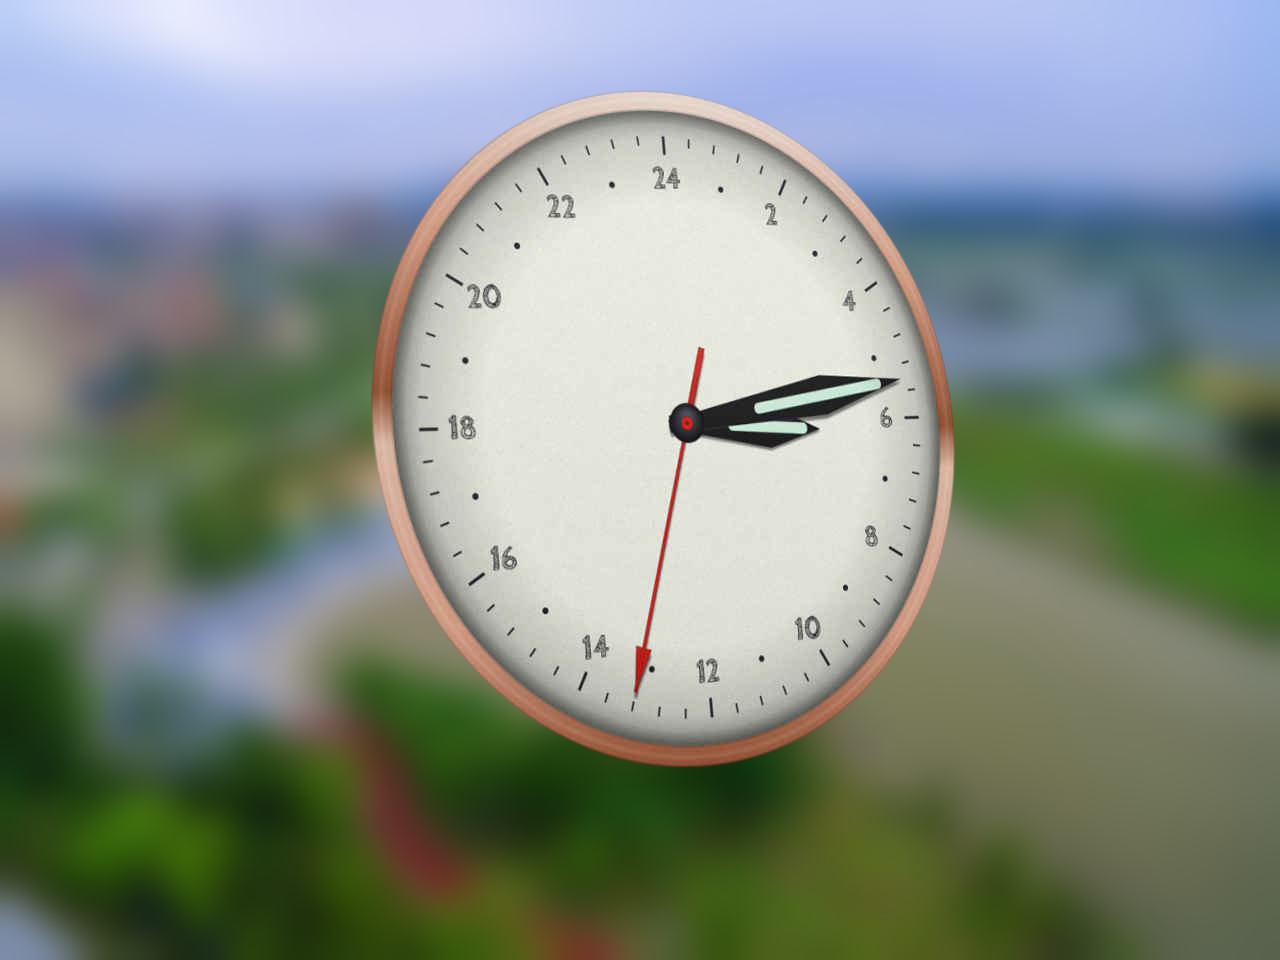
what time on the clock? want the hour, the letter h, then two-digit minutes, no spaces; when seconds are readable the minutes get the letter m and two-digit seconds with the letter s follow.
6h13m33s
